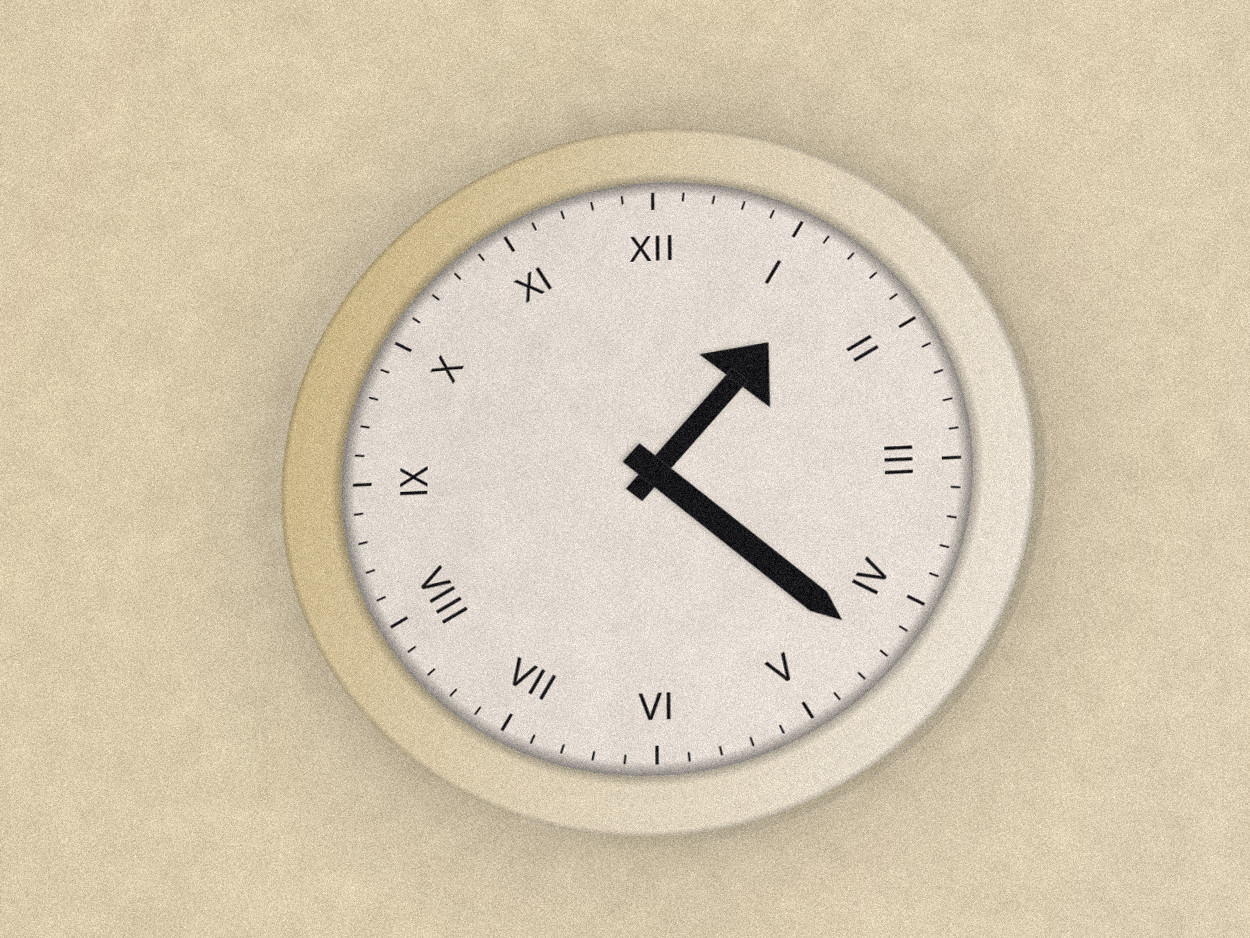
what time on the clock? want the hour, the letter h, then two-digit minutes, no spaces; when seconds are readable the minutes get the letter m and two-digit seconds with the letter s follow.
1h22
